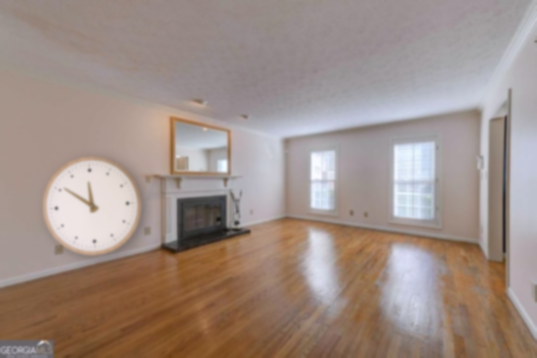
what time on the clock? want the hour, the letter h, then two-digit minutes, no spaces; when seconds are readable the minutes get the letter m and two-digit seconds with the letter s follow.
11h51
